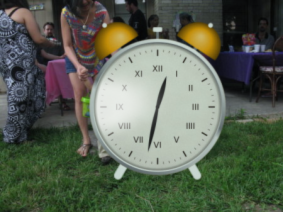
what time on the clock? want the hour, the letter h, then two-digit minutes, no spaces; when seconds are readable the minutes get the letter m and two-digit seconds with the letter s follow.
12h32
